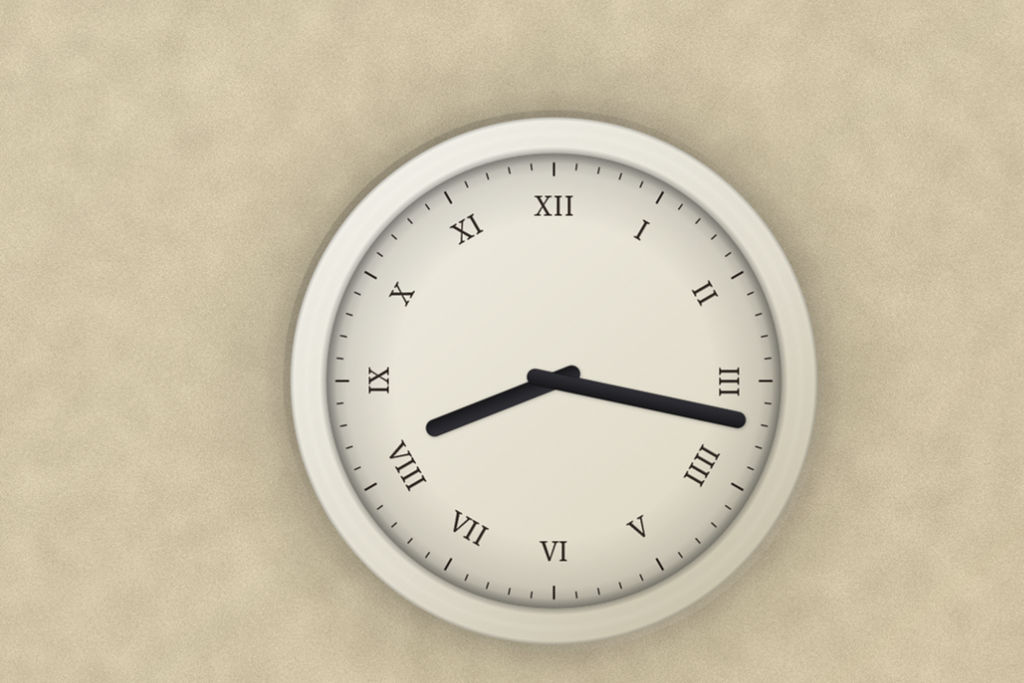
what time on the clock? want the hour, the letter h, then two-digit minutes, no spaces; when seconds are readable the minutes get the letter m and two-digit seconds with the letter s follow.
8h17
